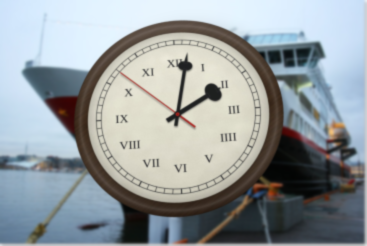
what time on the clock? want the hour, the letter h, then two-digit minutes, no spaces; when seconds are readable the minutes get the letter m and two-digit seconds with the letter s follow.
2h01m52s
